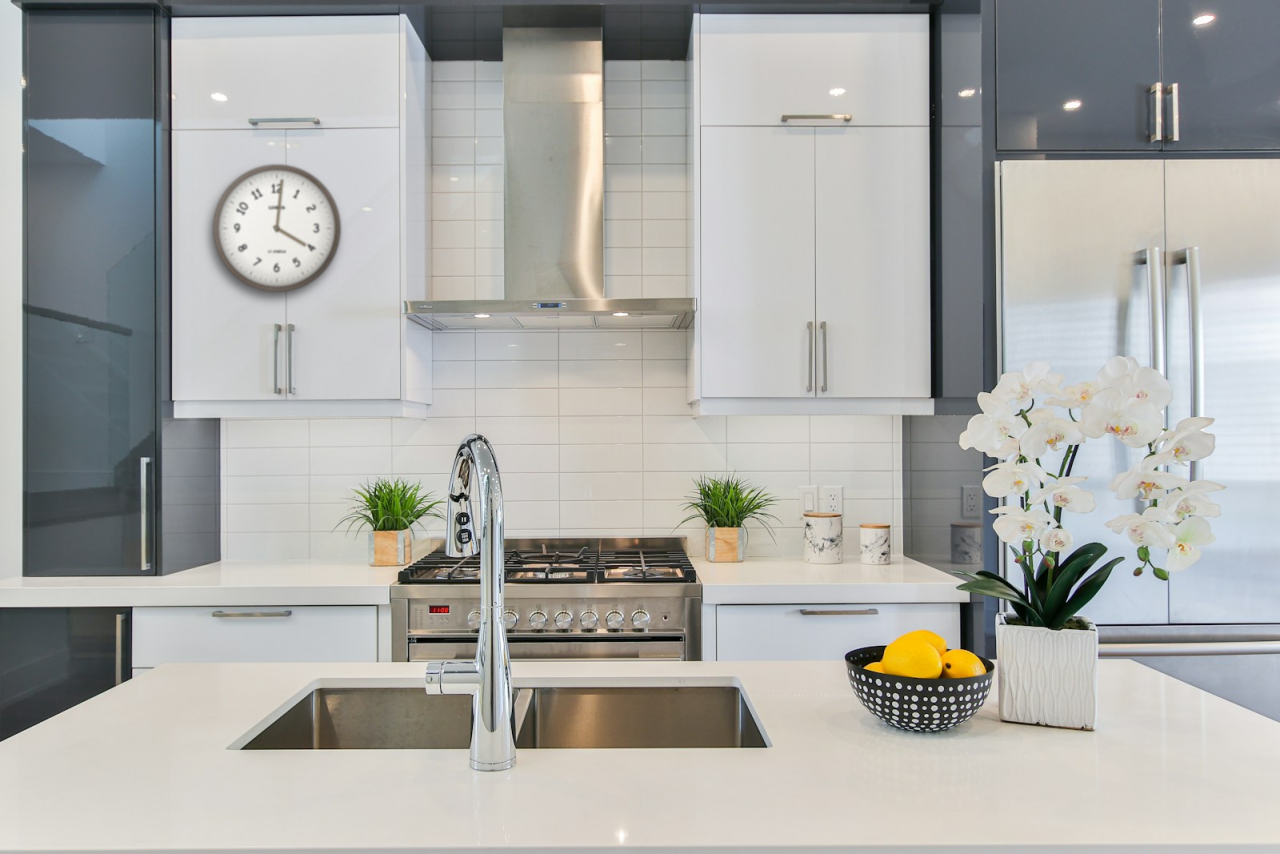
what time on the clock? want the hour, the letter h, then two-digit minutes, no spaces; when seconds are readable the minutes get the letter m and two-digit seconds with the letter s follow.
4h01
